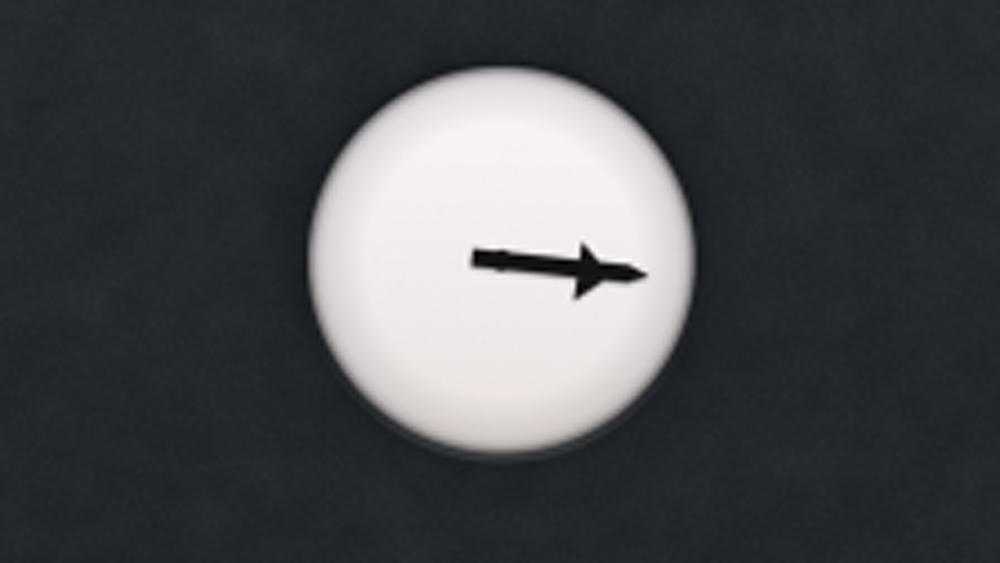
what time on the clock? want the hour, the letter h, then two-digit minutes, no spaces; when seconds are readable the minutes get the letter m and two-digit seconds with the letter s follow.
3h16
